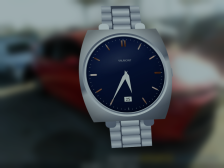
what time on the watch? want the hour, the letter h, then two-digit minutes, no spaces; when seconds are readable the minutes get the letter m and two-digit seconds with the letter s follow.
5h35
